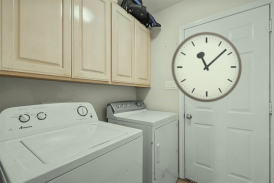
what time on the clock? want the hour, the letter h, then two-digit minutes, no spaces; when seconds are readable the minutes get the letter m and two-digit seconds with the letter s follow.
11h08
